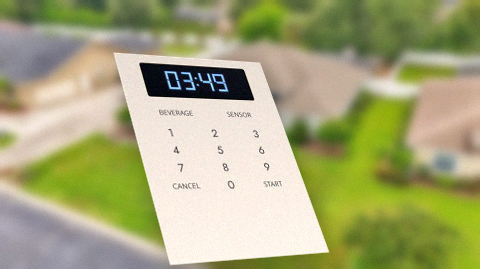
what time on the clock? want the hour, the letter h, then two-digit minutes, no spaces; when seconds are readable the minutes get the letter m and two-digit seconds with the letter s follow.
3h49
